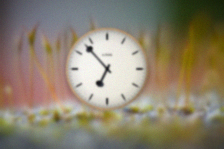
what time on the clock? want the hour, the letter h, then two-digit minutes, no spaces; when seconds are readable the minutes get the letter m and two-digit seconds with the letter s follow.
6h53
